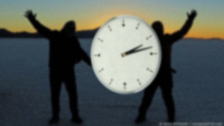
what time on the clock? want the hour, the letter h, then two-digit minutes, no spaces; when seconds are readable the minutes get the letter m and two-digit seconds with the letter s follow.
2h13
